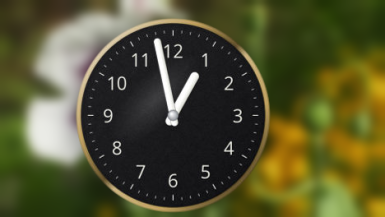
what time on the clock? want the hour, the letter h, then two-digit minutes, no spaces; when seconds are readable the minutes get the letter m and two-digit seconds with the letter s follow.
12h58
